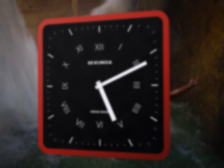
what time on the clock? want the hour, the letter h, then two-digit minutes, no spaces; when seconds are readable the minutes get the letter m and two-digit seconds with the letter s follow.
5h11
